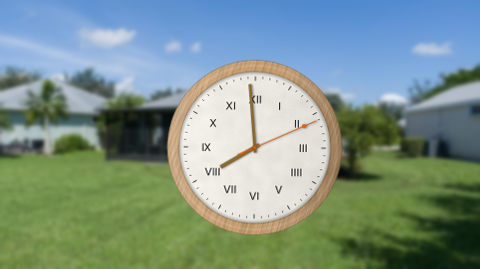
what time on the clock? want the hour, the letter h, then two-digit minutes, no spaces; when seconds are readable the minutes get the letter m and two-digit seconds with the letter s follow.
7h59m11s
